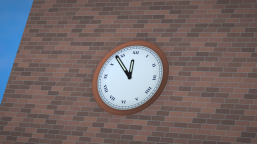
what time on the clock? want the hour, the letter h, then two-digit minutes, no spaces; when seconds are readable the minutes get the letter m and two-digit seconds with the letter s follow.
11h53
